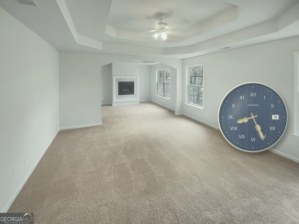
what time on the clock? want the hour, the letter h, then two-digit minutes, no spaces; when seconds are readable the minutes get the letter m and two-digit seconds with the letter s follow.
8h26
